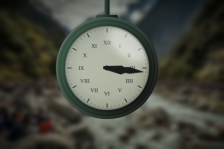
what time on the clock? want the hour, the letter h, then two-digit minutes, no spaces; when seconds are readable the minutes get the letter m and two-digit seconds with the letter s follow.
3h16
